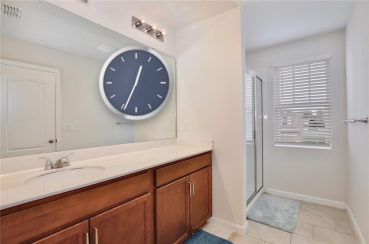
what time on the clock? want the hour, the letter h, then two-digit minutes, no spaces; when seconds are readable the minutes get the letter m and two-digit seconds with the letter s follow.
12h34
